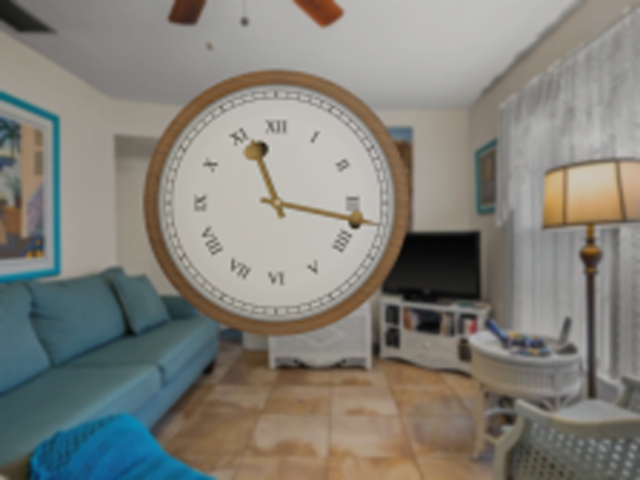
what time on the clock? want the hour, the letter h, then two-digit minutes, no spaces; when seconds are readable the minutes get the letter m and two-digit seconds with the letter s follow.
11h17
